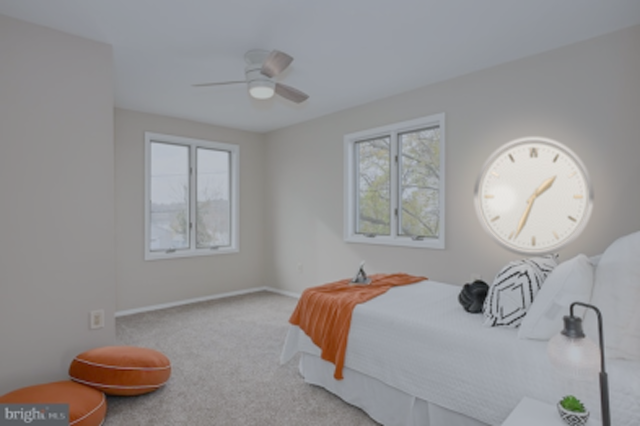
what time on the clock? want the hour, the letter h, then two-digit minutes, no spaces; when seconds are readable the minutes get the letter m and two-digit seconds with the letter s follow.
1h34
